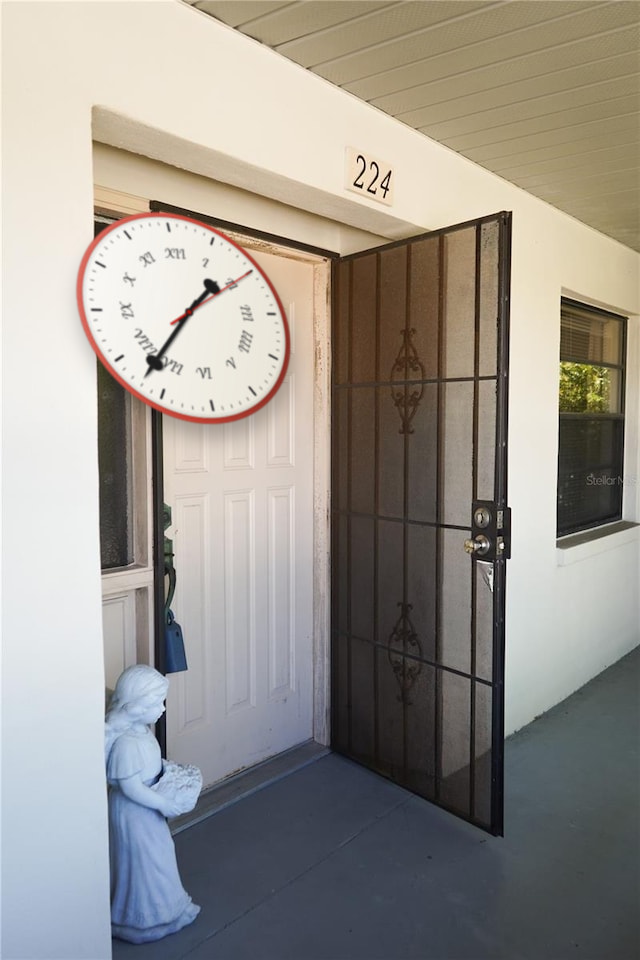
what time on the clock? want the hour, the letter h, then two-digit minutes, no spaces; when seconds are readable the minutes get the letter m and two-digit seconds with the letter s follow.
1h37m10s
